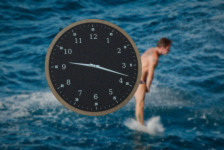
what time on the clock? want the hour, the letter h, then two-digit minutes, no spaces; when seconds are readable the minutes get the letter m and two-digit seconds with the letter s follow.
9h18
